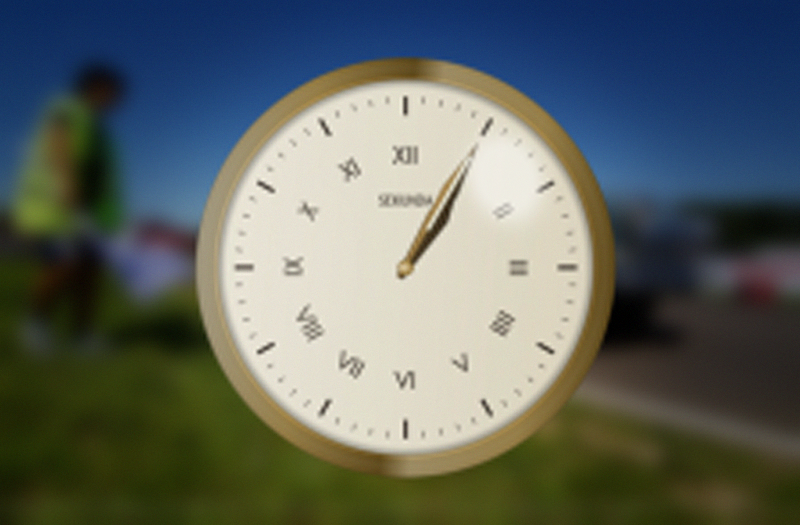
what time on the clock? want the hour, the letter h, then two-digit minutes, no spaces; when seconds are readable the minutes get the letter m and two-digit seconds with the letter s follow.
1h05
